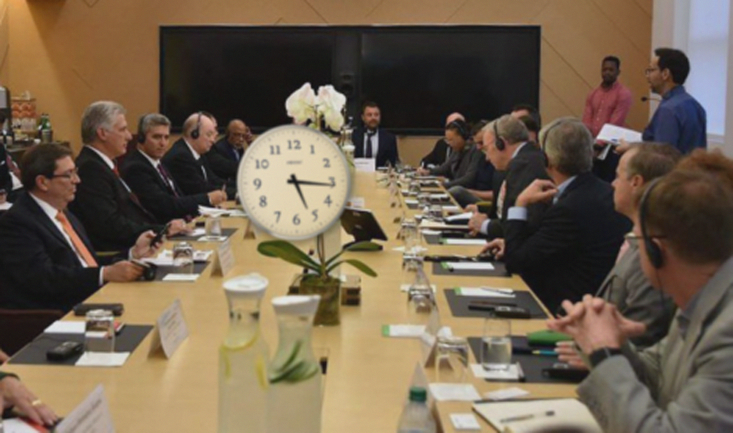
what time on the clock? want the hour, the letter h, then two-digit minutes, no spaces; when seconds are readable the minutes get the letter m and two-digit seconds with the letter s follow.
5h16
